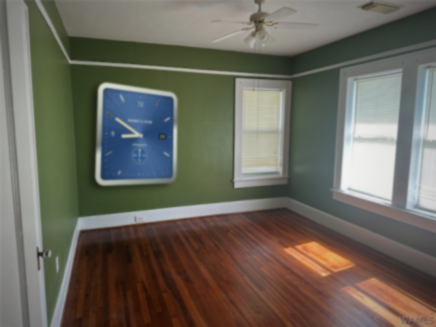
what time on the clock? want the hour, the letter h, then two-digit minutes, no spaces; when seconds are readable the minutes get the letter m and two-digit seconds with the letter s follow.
8h50
